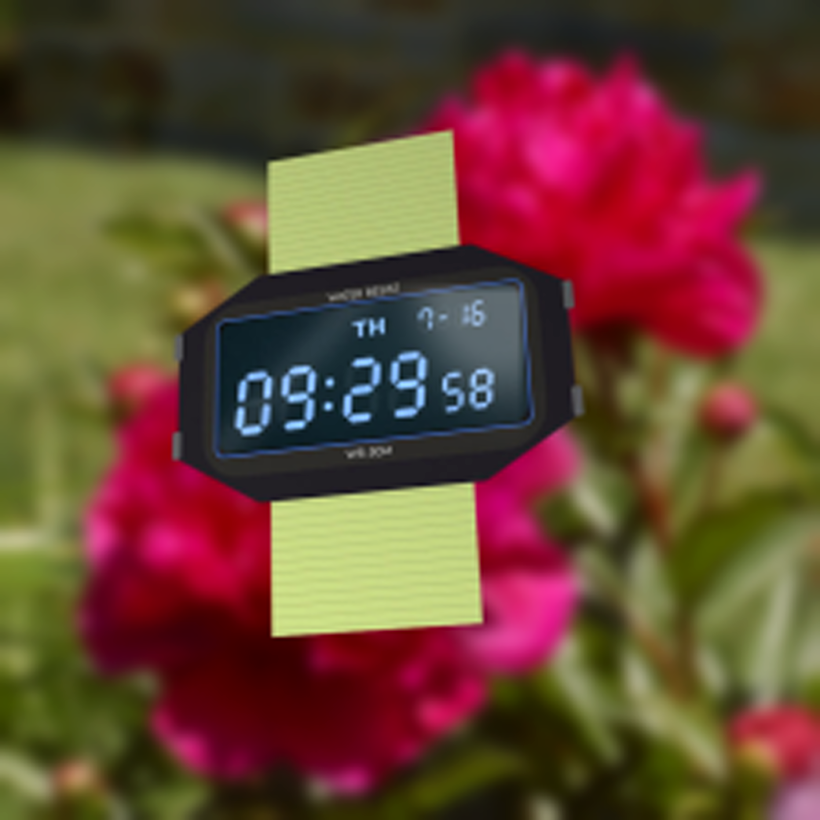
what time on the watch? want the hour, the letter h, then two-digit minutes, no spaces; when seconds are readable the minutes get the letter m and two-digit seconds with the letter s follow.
9h29m58s
